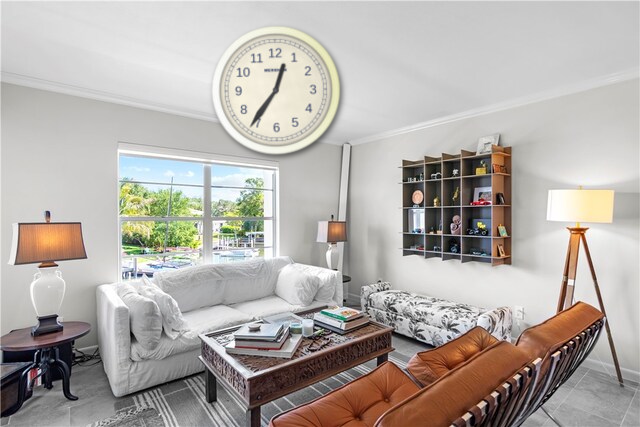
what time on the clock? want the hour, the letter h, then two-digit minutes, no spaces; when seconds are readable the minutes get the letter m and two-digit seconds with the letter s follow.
12h36
